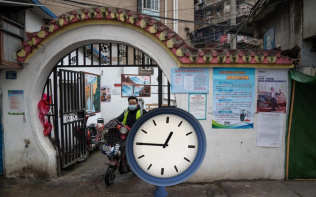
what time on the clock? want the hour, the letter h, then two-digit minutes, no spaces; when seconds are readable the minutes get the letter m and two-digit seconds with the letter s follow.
12h45
